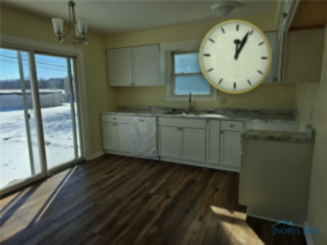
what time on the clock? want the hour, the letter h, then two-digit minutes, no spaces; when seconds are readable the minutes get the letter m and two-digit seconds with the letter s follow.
12h04
